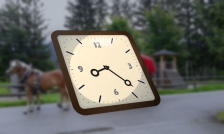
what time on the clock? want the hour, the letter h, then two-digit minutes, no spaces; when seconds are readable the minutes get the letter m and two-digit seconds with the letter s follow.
8h23
